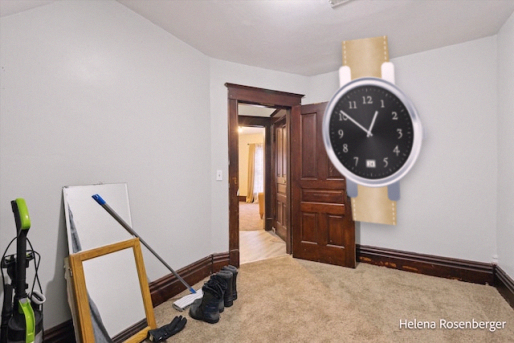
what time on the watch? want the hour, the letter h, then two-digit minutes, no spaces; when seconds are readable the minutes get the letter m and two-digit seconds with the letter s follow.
12h51
